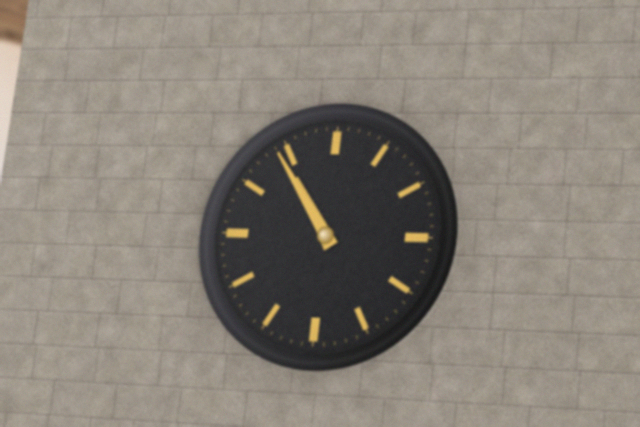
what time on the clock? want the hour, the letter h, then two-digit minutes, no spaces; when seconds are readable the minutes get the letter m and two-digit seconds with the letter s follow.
10h54
